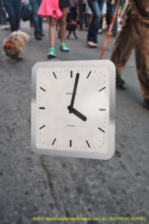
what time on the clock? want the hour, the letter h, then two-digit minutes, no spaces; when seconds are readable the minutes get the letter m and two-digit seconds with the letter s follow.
4h02
